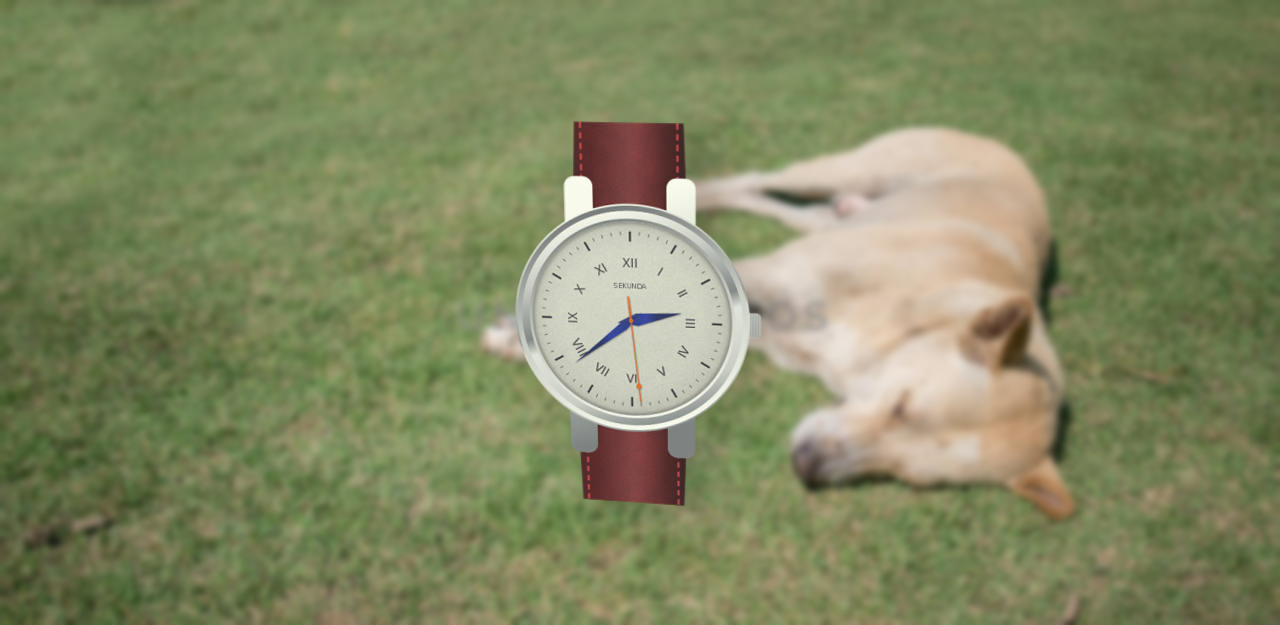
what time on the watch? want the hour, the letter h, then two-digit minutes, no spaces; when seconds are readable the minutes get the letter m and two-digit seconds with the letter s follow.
2h38m29s
